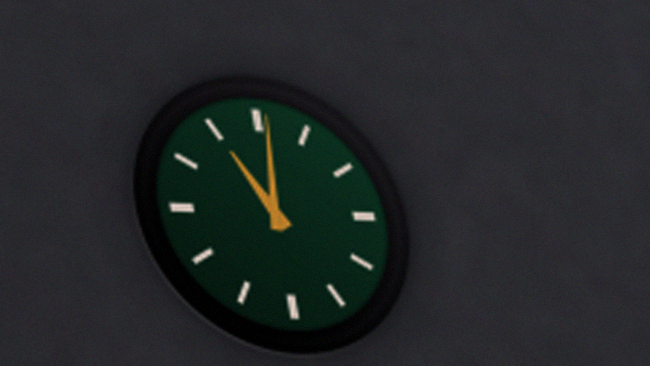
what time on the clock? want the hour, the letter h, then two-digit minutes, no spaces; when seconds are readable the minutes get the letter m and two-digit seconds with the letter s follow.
11h01
